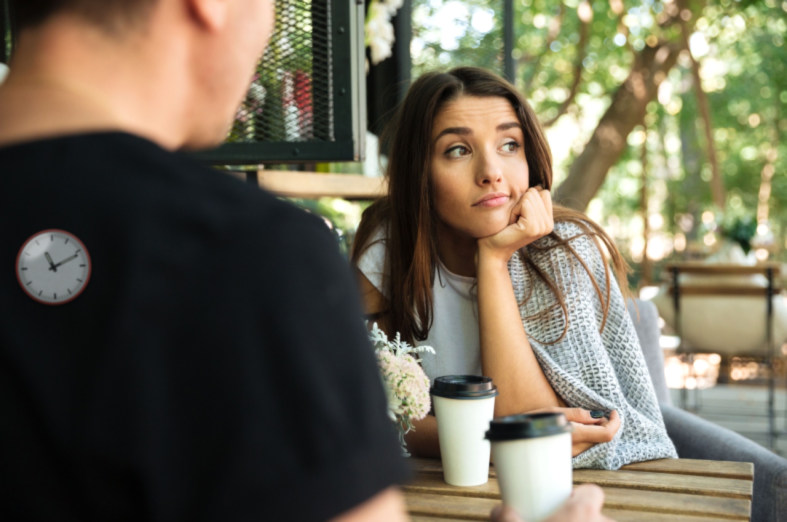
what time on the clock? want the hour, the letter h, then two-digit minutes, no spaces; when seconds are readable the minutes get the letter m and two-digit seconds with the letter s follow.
11h11
